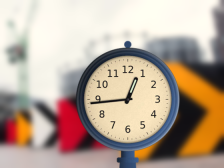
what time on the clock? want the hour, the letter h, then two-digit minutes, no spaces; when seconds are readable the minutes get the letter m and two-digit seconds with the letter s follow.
12h44
